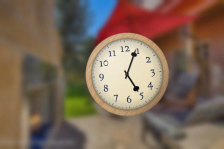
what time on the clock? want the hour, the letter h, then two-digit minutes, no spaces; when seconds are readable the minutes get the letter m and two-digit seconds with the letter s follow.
5h04
